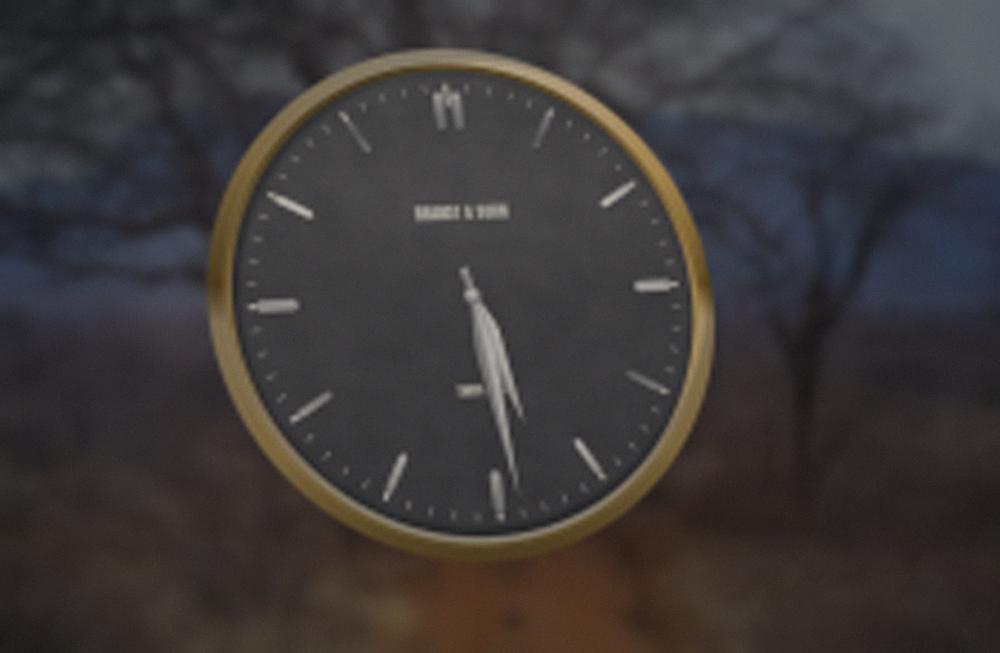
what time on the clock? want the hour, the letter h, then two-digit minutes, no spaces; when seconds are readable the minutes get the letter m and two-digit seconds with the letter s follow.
5h29
